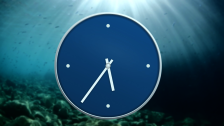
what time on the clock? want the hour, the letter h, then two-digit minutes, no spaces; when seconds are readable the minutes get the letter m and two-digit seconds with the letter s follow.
5h36
